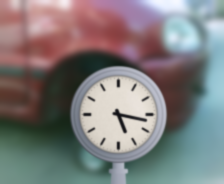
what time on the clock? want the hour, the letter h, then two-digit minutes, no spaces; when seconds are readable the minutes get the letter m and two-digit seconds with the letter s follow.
5h17
